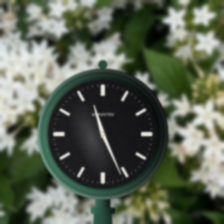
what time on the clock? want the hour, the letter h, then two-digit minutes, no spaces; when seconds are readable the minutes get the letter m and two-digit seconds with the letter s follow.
11h26
